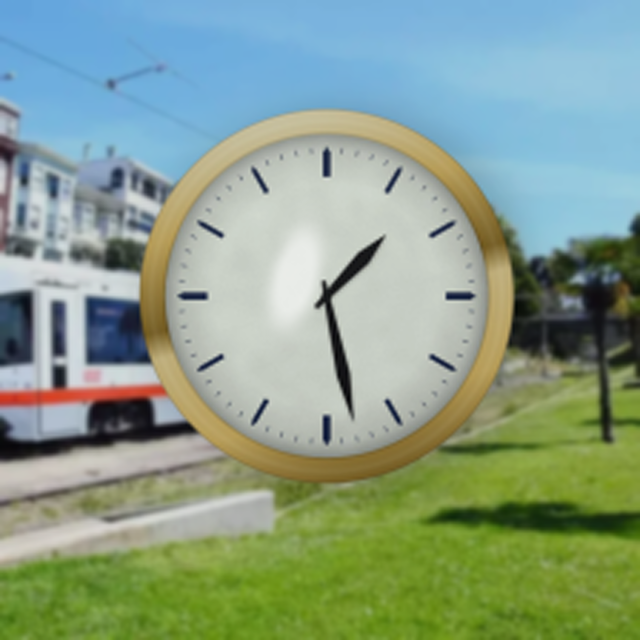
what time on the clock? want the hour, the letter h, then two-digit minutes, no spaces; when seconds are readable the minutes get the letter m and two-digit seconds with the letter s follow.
1h28
